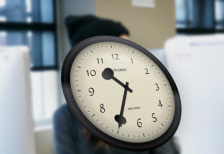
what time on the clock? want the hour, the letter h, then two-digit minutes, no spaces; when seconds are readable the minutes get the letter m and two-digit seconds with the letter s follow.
10h35
